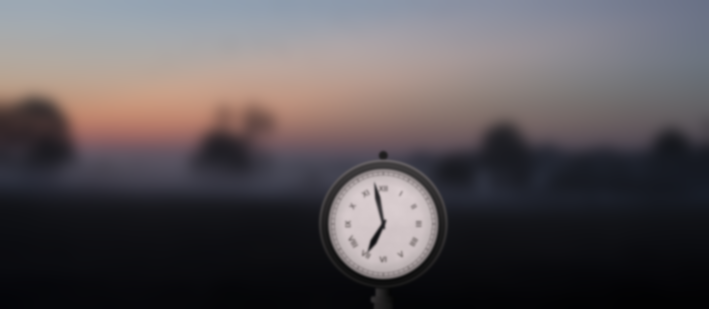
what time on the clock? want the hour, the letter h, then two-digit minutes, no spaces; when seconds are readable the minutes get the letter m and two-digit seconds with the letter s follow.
6h58
